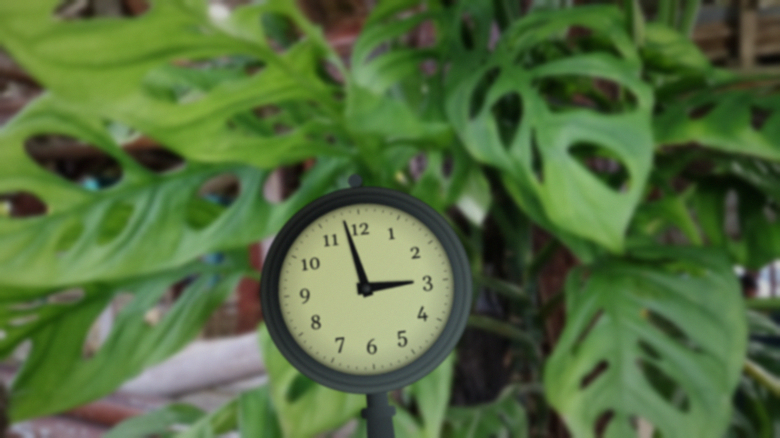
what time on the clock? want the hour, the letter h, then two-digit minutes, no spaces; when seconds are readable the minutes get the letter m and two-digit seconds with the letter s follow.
2h58
